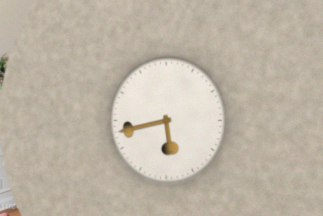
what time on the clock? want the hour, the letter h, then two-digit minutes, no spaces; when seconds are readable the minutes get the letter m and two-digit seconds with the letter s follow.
5h43
